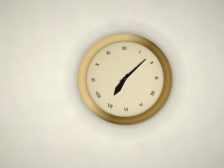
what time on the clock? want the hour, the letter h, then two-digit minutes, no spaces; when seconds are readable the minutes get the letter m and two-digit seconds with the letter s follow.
7h08
